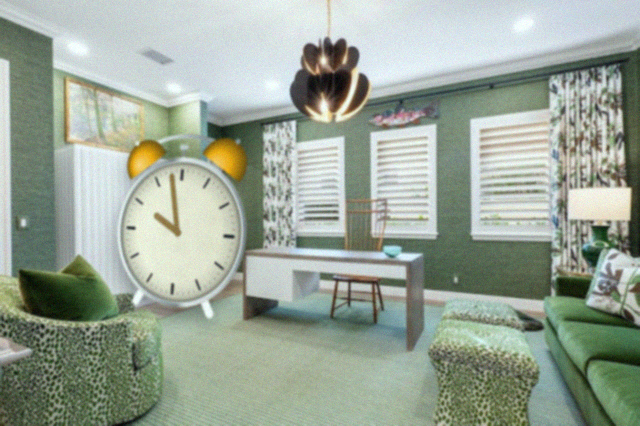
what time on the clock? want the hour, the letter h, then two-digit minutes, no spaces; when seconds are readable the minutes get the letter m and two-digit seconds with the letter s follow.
9h58
